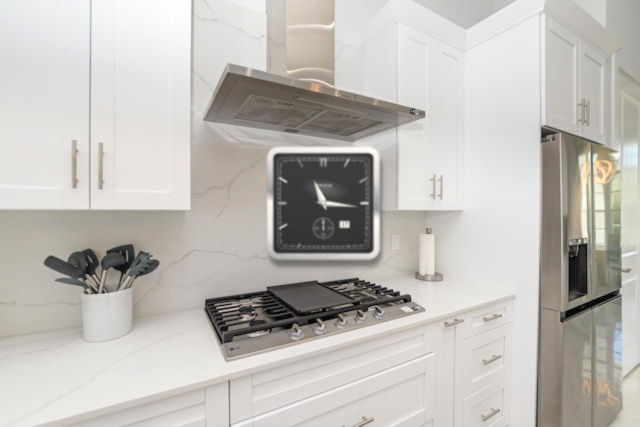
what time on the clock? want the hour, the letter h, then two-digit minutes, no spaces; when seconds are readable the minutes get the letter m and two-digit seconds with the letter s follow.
11h16
